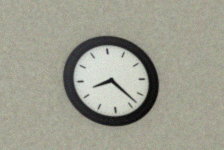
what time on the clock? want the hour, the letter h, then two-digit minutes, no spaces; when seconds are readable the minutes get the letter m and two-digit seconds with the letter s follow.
8h23
